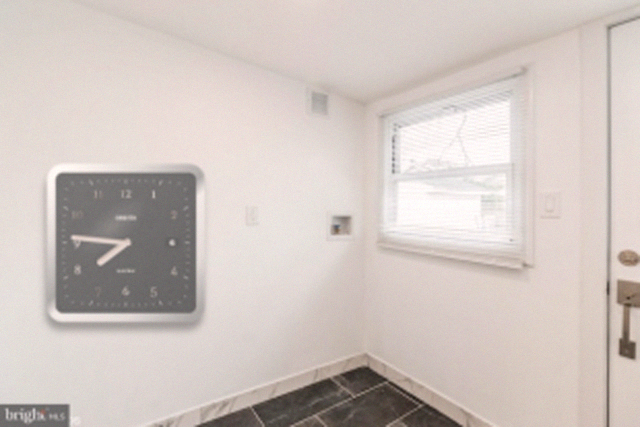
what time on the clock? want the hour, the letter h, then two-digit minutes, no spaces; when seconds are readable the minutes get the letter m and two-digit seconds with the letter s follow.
7h46
